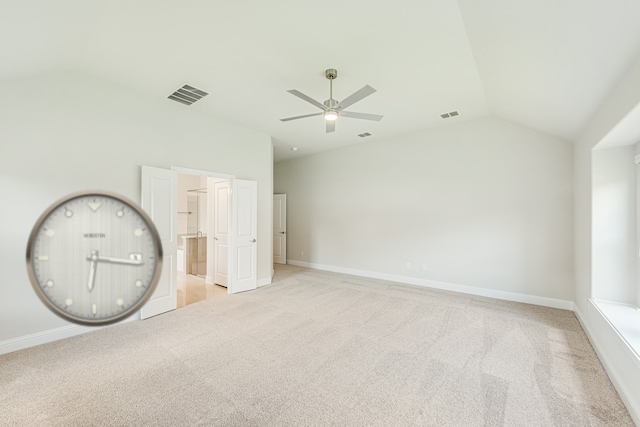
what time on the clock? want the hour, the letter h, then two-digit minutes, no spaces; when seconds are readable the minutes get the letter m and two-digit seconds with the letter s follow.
6h16
